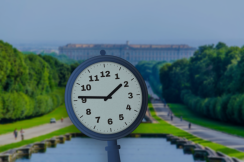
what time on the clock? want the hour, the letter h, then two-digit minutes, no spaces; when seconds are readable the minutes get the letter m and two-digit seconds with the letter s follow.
1h46
